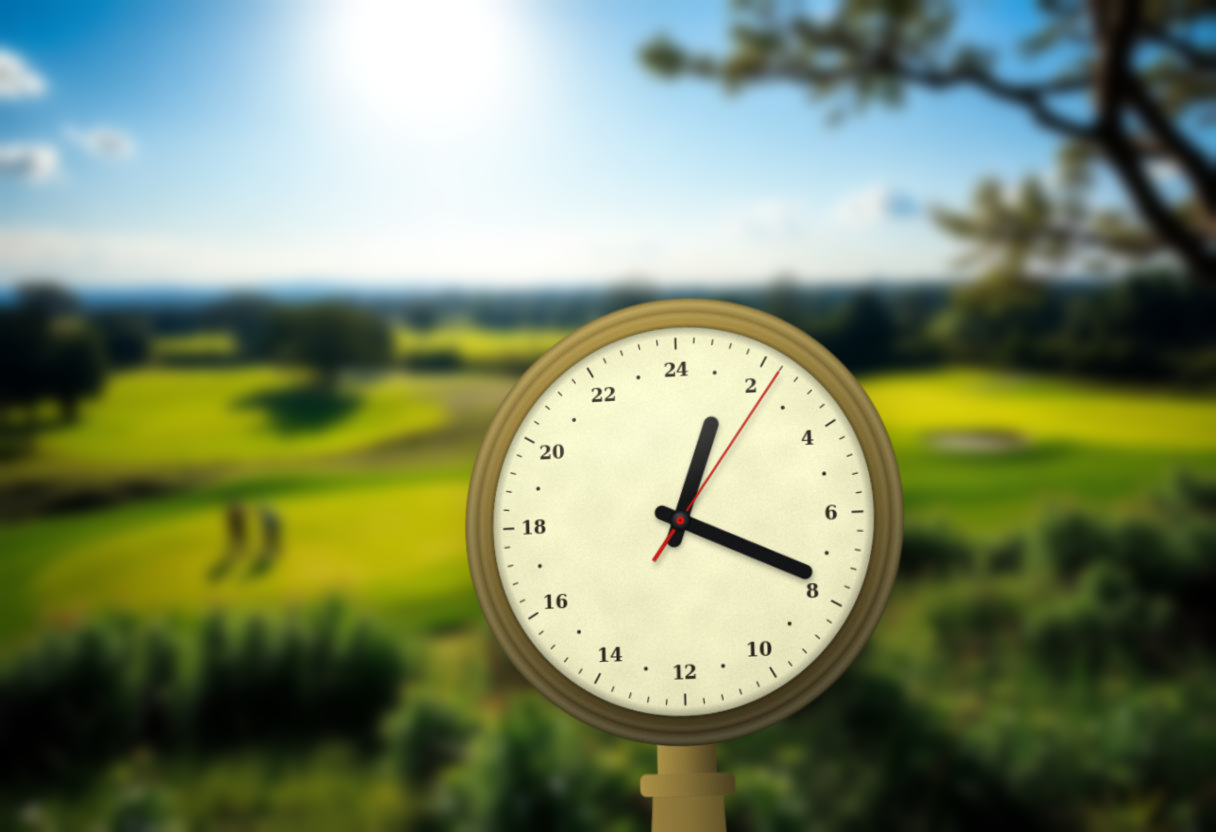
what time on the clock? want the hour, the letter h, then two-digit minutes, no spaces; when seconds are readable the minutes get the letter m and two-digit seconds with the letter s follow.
1h19m06s
